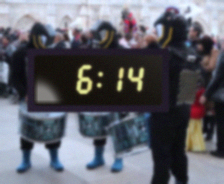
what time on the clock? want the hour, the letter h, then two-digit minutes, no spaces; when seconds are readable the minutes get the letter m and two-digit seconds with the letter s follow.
6h14
